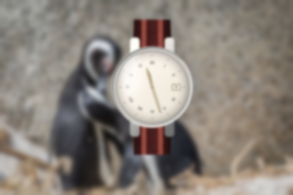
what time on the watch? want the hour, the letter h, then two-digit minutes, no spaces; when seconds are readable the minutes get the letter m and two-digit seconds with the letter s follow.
11h27
